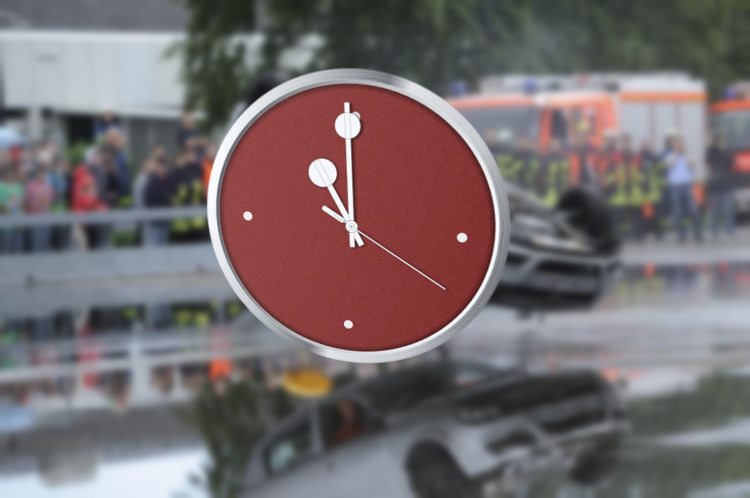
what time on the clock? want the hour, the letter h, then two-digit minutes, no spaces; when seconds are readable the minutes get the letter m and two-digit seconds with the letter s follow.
10h59m20s
